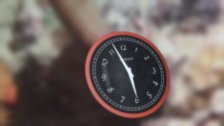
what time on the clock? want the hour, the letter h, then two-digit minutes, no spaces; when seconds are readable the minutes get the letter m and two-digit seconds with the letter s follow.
5h57
